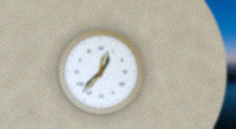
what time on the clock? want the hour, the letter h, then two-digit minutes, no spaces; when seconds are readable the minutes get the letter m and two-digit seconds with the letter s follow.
12h37
